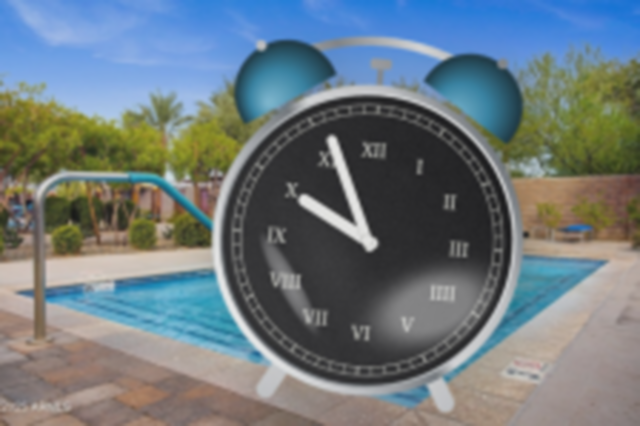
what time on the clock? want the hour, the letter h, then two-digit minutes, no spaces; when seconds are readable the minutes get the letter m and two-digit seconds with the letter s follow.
9h56
